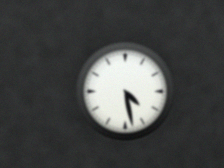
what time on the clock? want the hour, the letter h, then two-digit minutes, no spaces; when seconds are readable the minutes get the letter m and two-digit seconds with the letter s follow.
4h28
